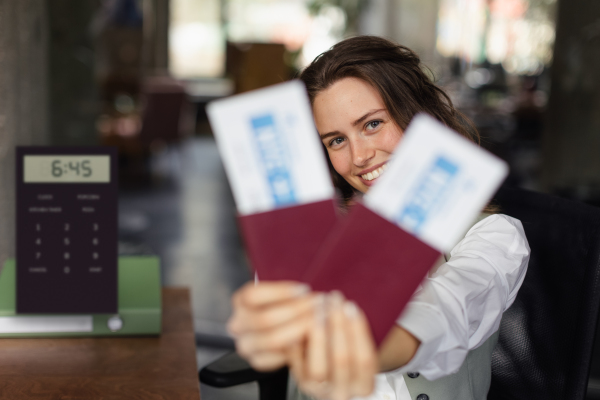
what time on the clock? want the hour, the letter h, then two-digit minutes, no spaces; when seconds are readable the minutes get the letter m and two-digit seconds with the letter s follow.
6h45
